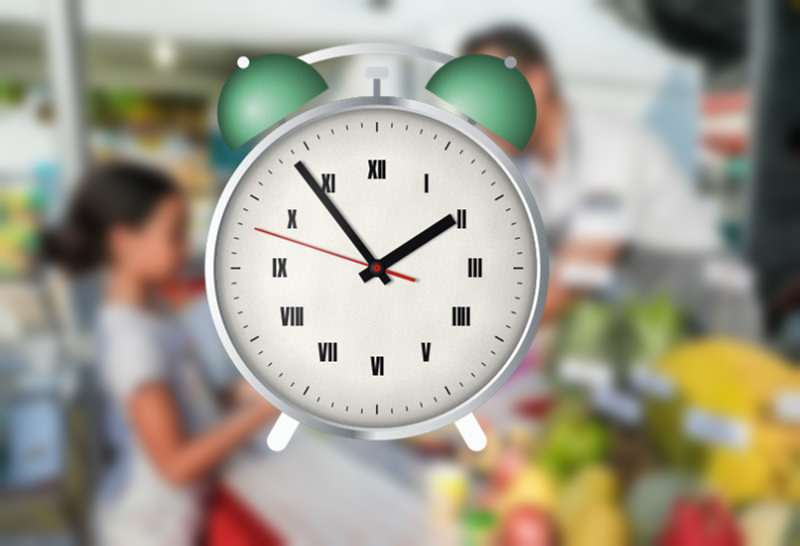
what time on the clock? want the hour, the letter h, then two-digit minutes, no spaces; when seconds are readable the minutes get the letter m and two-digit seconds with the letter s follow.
1h53m48s
